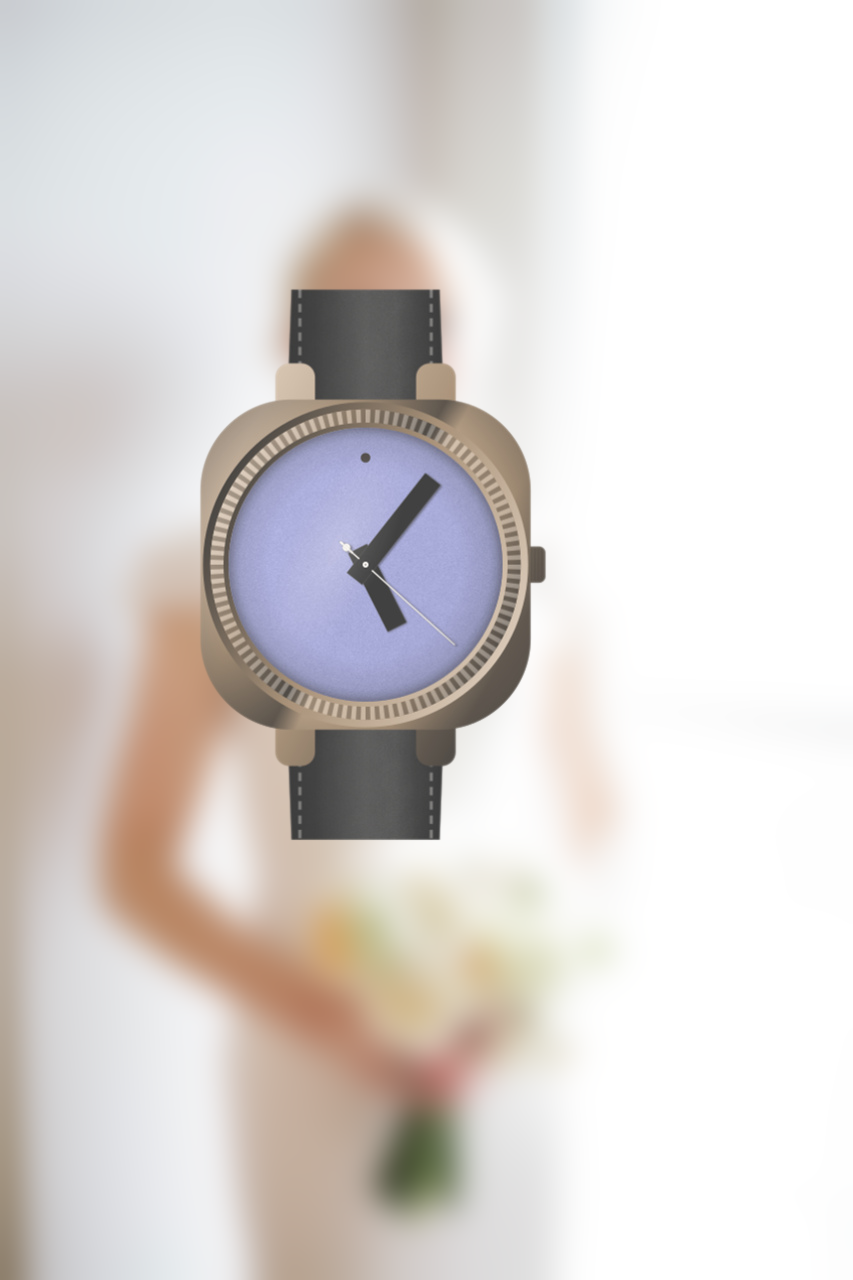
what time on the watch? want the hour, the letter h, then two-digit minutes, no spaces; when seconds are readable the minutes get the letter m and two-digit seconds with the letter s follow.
5h06m22s
